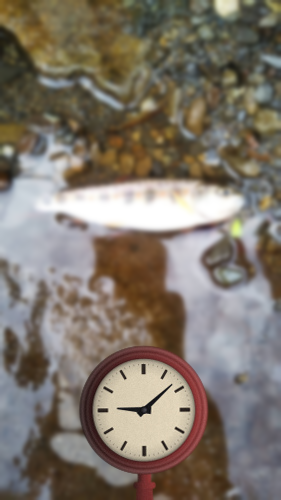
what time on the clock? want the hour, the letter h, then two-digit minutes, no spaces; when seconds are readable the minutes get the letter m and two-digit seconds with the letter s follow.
9h08
